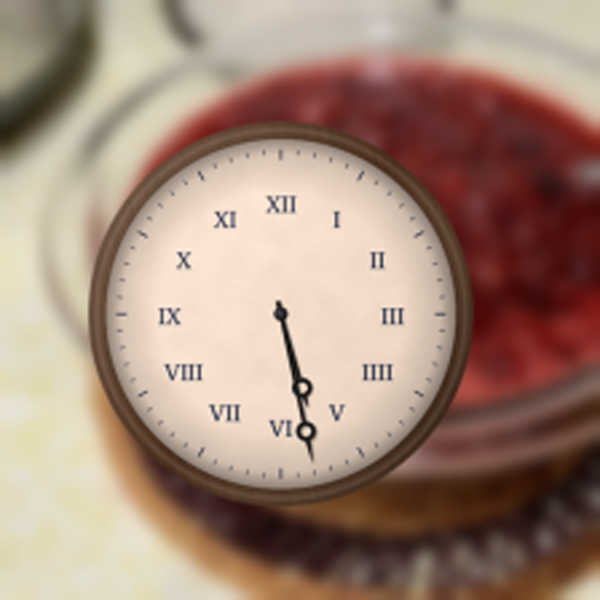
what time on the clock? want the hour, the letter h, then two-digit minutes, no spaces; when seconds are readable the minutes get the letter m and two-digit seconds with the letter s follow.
5h28
